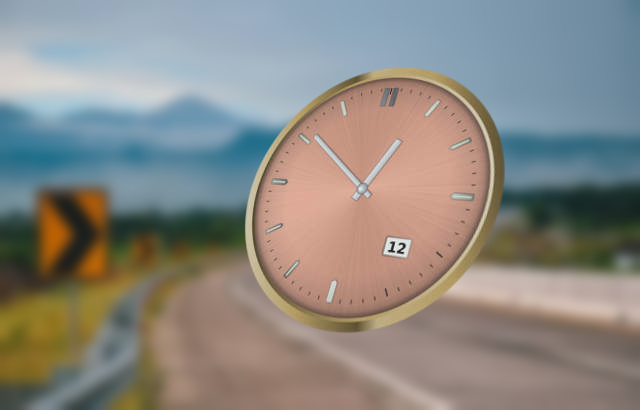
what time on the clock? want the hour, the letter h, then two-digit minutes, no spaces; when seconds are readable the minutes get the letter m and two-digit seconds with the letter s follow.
12h51
